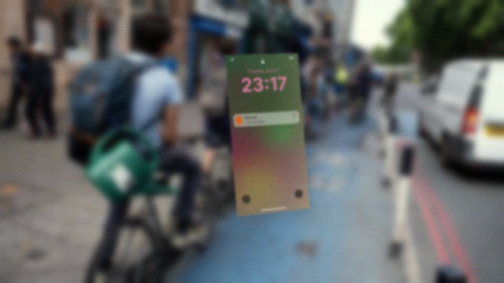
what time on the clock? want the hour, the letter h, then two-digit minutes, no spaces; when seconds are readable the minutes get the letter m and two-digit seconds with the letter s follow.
23h17
